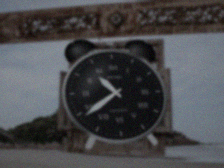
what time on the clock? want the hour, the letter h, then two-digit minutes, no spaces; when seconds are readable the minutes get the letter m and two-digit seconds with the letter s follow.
10h39
